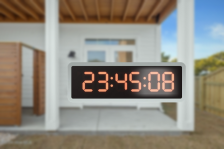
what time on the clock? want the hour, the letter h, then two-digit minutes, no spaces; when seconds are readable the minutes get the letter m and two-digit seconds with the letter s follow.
23h45m08s
